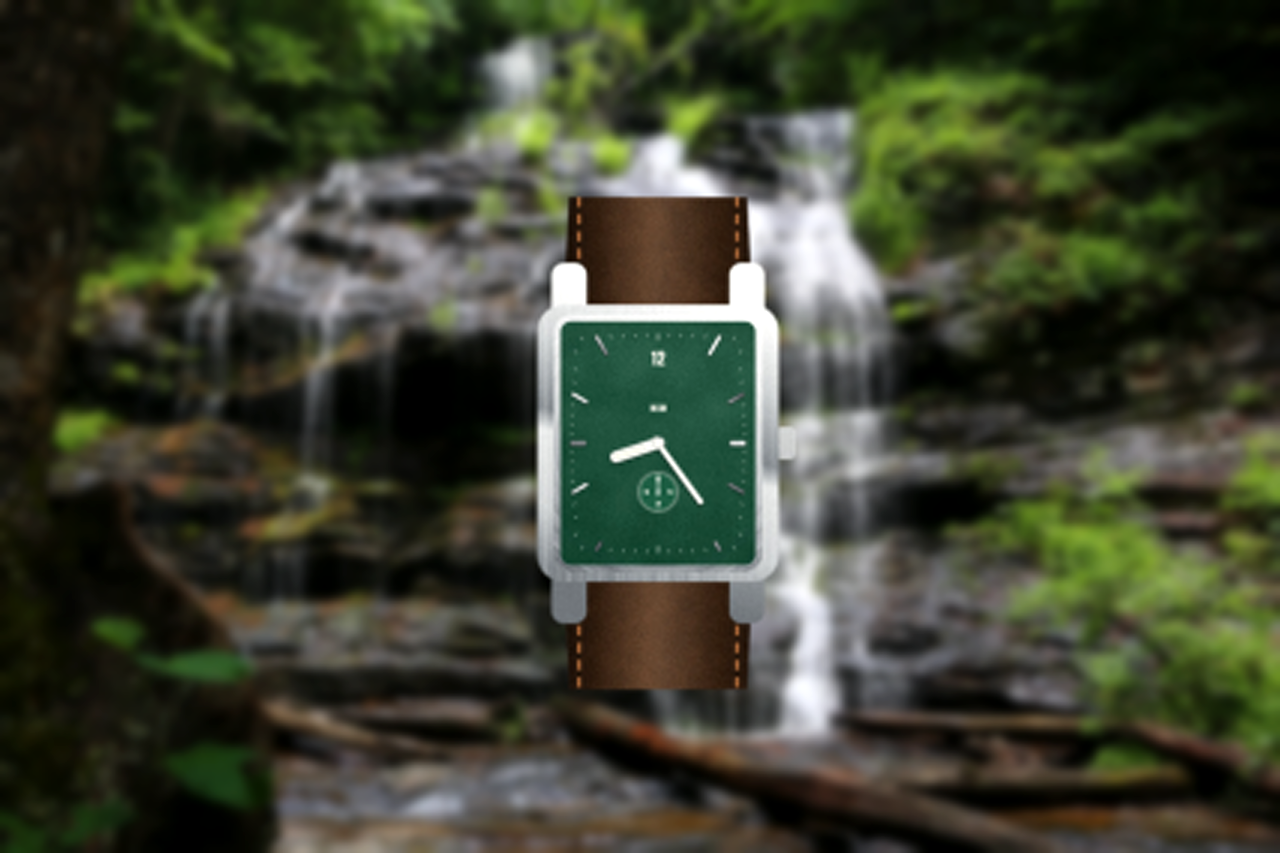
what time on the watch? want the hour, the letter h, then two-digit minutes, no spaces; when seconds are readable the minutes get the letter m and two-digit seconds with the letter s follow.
8h24
